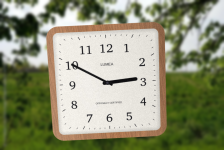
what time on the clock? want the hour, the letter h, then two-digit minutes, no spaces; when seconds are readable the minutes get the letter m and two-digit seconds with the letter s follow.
2h50
